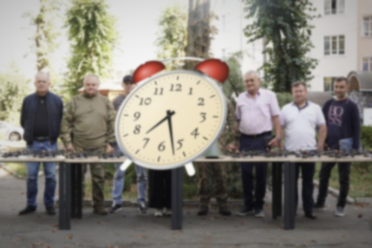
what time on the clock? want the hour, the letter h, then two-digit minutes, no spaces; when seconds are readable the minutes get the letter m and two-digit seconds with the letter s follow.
7h27
